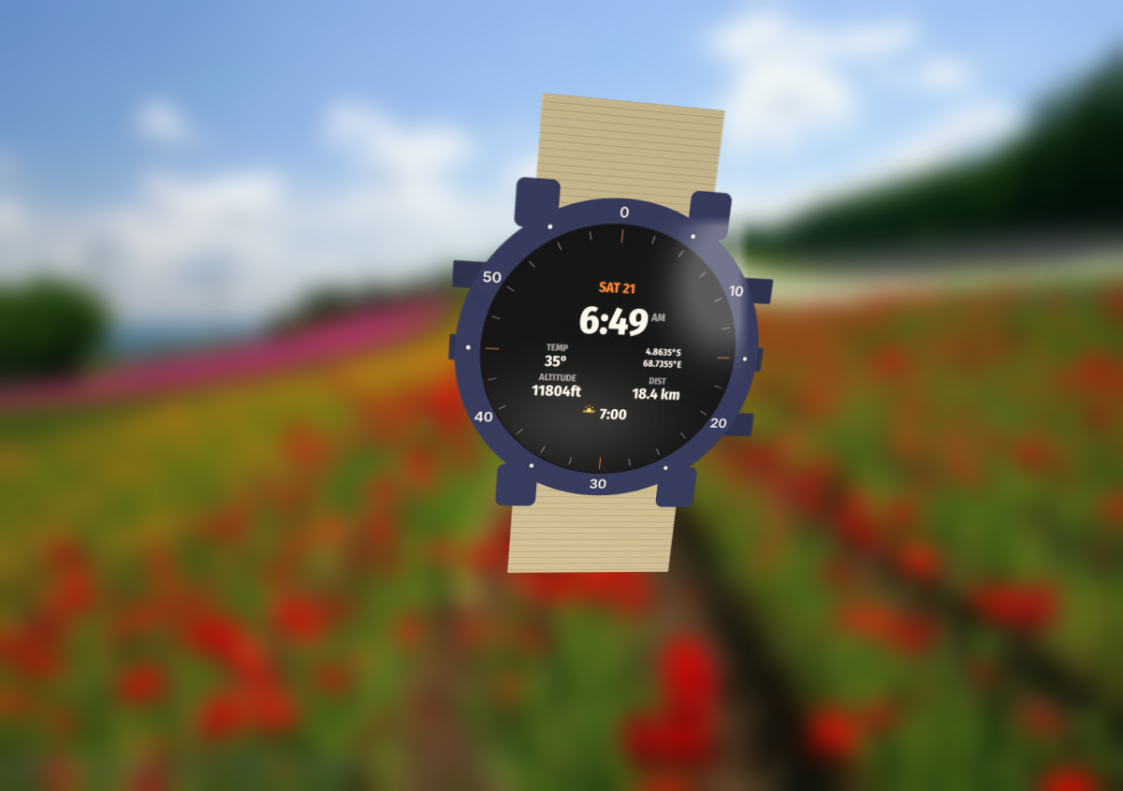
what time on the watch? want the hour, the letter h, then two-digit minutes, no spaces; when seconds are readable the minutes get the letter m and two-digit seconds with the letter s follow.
6h49
